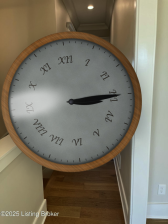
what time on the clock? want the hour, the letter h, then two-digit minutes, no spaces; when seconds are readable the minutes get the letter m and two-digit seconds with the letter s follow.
3h15
